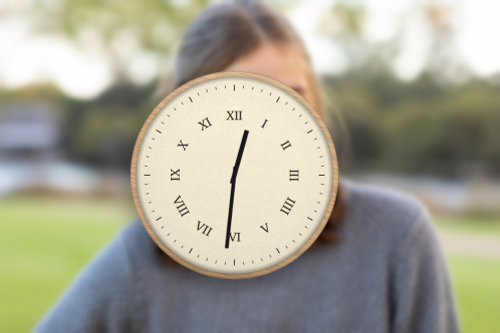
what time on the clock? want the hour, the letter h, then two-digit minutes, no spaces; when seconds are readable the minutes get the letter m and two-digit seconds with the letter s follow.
12h31
